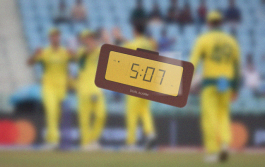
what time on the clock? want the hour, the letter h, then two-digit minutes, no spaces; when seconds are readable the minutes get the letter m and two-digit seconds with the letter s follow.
5h07
